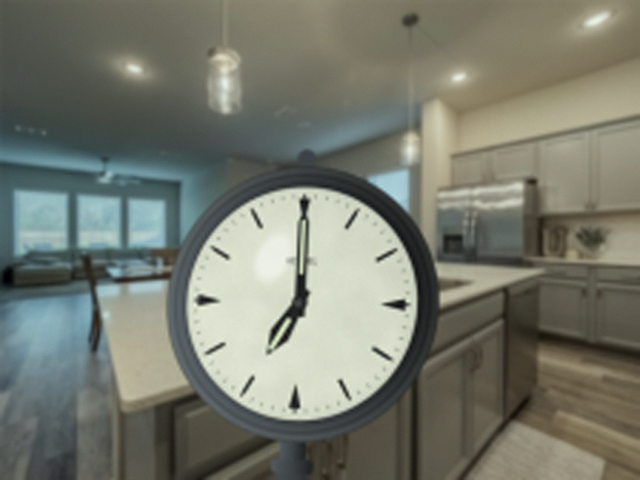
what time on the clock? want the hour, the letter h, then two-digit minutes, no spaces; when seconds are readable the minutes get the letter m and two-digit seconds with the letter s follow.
7h00
